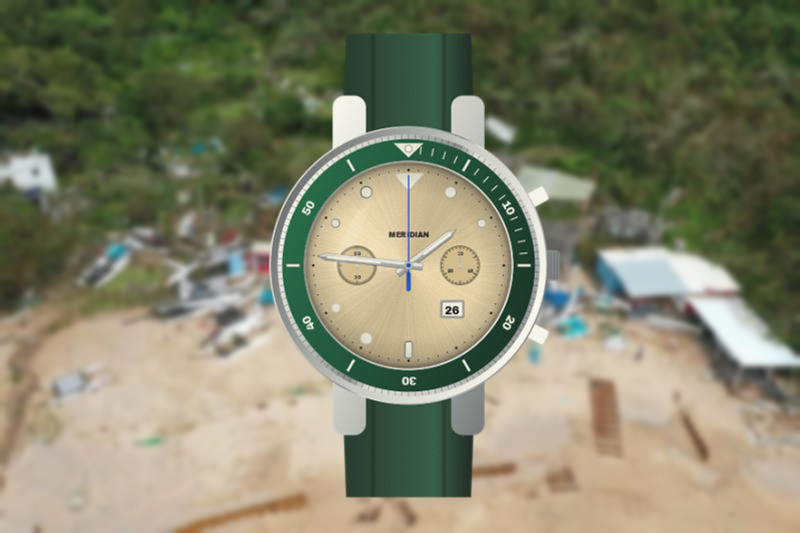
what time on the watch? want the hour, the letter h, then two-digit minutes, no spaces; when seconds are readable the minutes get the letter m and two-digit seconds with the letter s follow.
1h46
